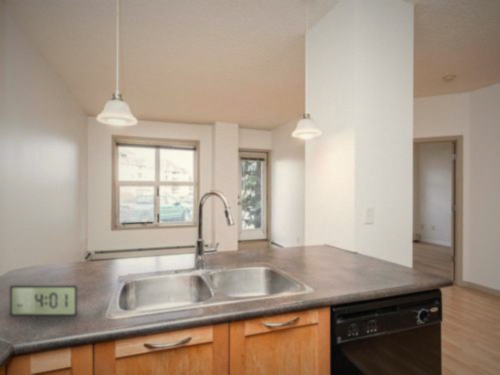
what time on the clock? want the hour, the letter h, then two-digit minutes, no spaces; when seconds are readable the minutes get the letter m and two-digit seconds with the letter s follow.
4h01
